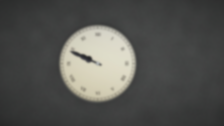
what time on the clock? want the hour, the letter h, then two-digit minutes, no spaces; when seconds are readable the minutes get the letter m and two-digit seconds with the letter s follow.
9h49
